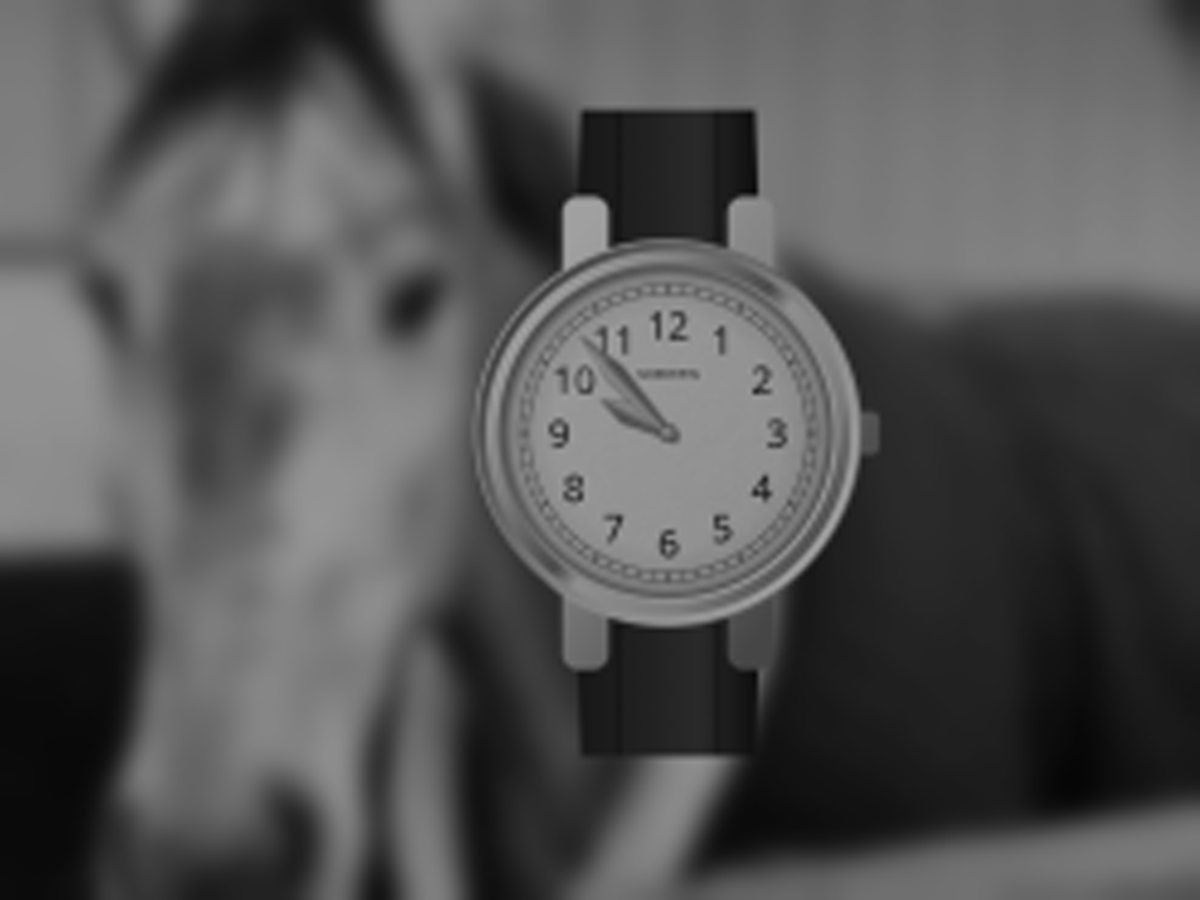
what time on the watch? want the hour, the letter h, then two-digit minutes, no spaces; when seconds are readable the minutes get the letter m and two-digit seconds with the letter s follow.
9h53
